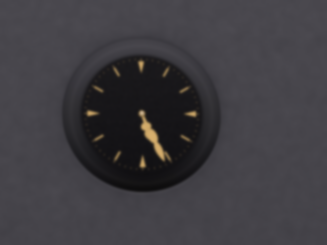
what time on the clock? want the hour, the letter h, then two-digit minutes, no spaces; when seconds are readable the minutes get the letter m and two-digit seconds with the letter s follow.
5h26
